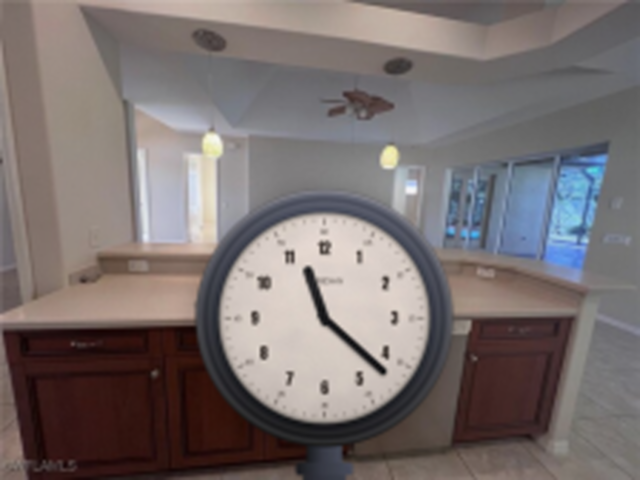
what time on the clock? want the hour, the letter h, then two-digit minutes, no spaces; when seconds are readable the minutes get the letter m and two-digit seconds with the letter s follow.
11h22
